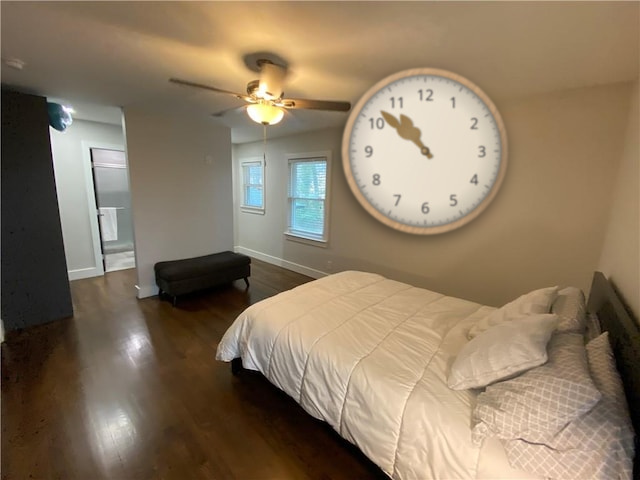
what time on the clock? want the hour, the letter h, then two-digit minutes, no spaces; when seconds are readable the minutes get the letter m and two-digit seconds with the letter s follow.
10h52
